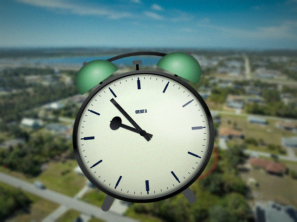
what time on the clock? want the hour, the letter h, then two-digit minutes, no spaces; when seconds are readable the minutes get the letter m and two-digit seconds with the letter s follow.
9h54
